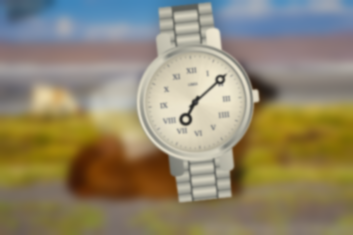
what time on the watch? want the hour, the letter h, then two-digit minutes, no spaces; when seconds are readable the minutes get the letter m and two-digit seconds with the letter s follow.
7h09
